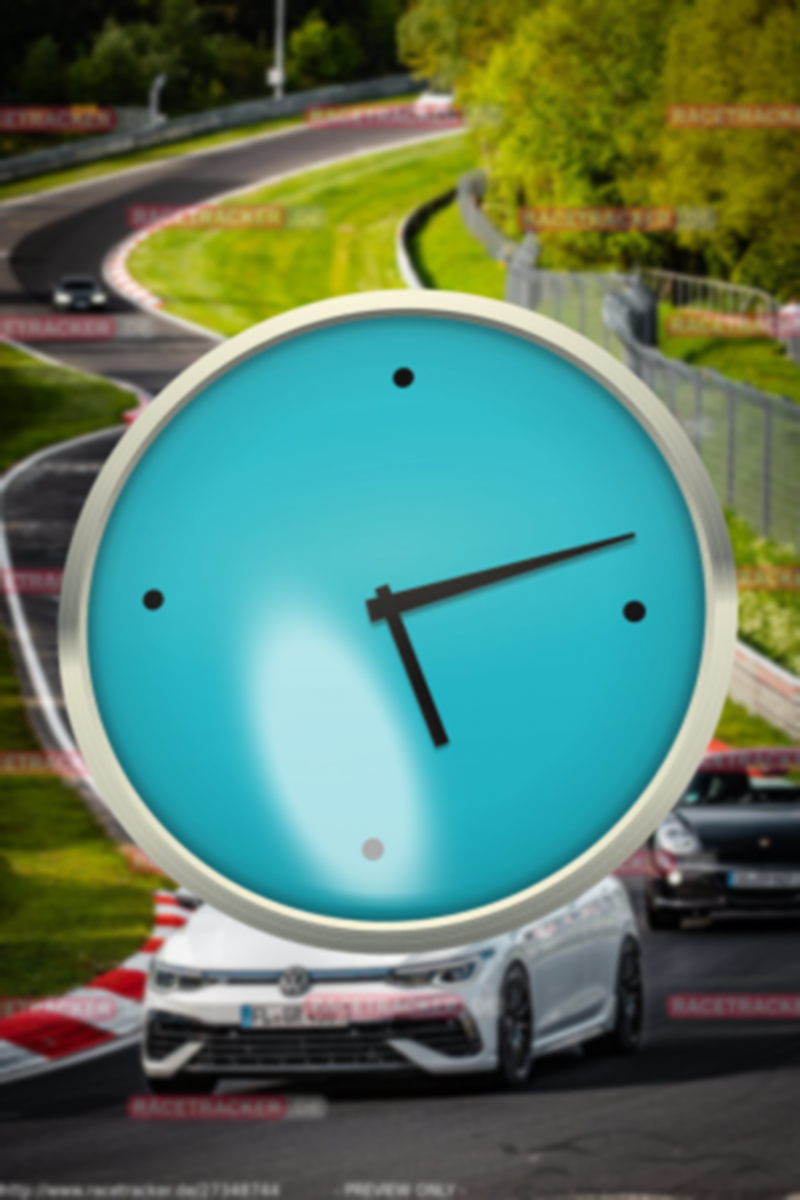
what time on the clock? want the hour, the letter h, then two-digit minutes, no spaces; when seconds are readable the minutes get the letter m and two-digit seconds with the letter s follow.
5h12
